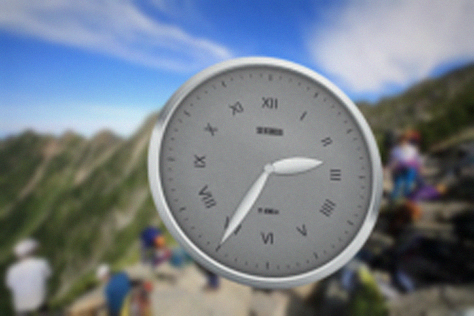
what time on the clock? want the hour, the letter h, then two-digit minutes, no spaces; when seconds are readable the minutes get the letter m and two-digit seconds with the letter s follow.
2h35
